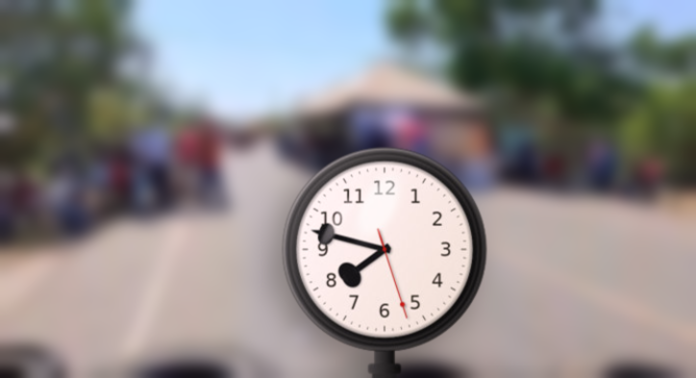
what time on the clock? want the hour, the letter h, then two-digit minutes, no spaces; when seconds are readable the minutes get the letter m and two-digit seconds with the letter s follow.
7h47m27s
